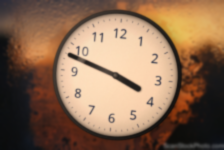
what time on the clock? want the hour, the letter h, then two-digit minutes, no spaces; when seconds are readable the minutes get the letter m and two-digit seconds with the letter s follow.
3h48
